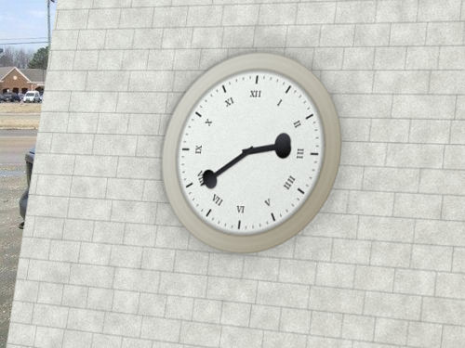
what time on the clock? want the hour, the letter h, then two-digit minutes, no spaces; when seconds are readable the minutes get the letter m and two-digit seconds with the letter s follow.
2h39
